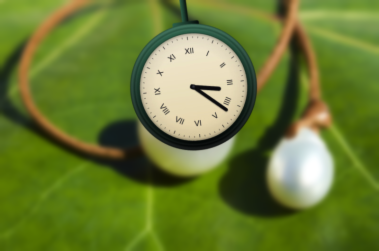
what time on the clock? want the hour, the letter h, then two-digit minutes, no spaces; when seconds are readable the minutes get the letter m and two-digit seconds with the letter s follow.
3h22
